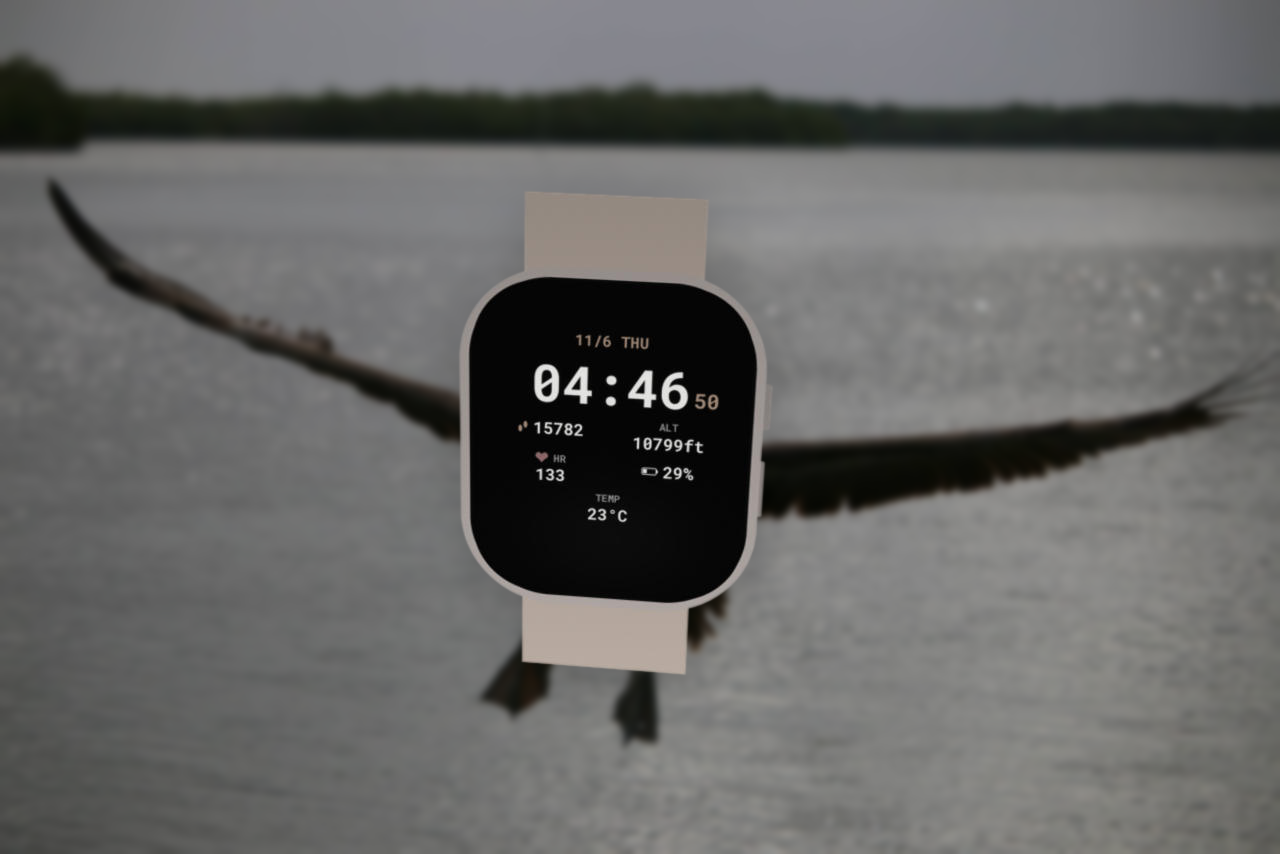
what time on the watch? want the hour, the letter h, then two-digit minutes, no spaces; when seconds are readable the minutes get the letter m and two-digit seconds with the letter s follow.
4h46m50s
